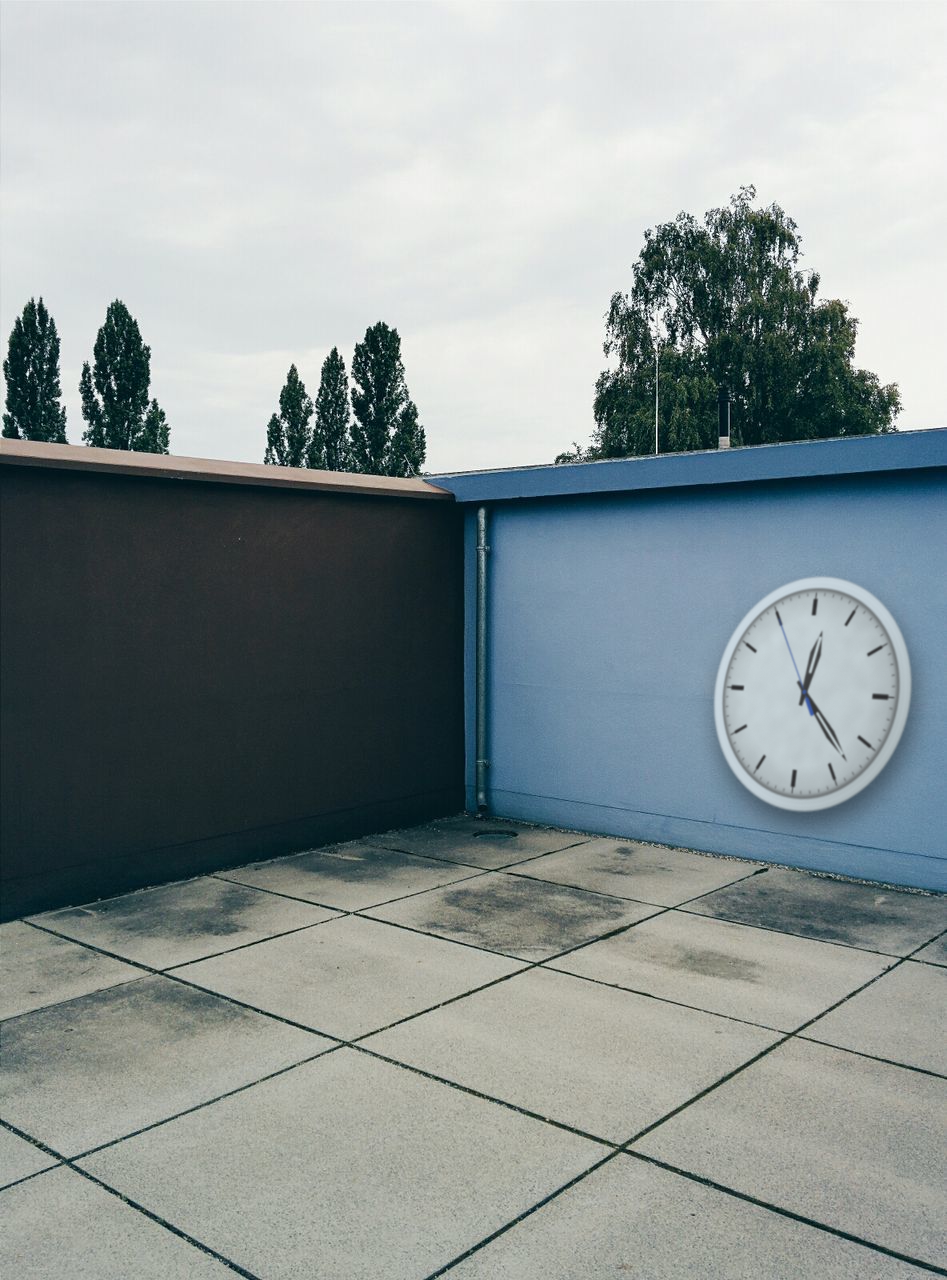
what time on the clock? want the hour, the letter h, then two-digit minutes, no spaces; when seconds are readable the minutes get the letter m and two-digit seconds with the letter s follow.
12h22m55s
